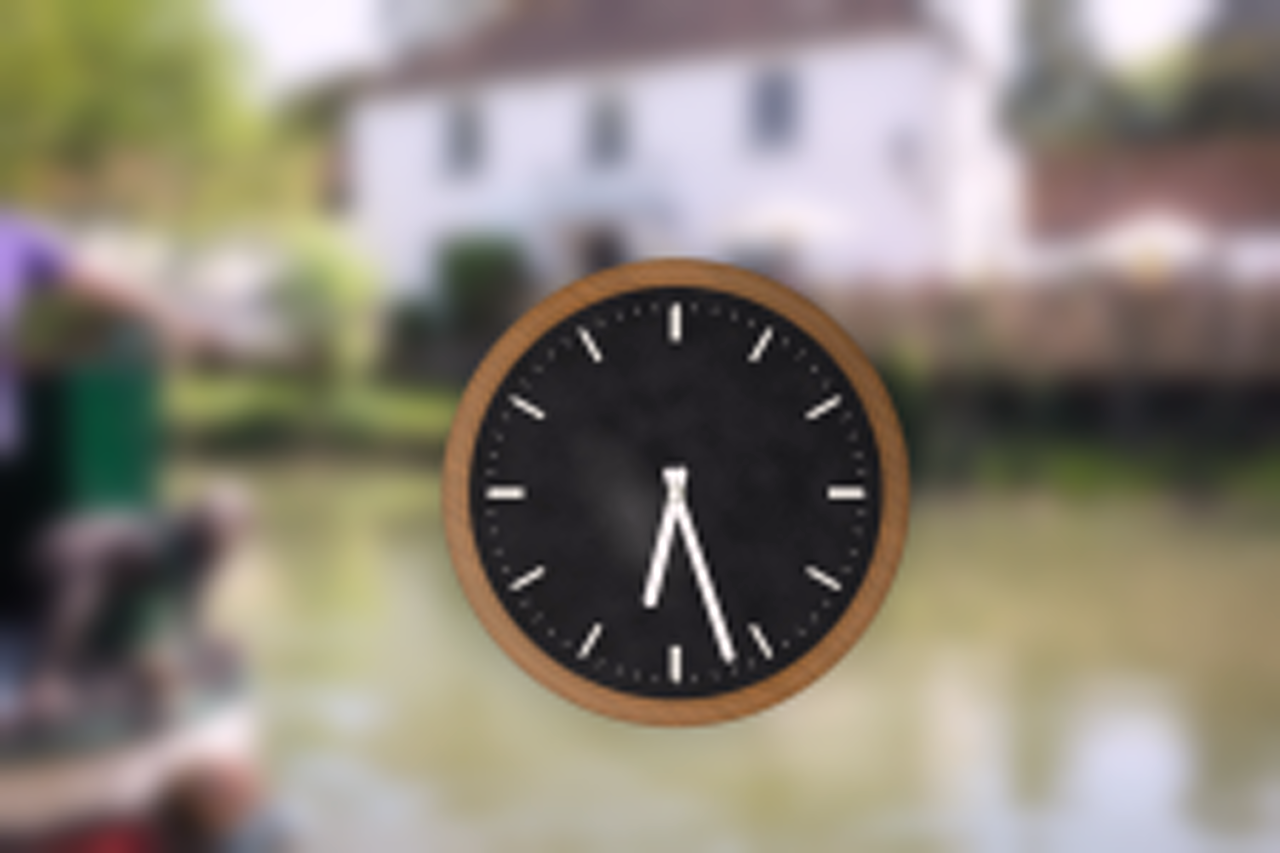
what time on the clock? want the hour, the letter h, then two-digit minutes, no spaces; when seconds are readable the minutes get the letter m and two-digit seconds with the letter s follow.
6h27
